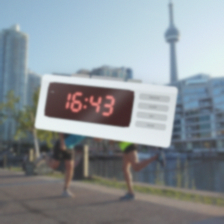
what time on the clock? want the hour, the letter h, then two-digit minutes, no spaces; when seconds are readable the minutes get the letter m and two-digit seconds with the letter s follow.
16h43
